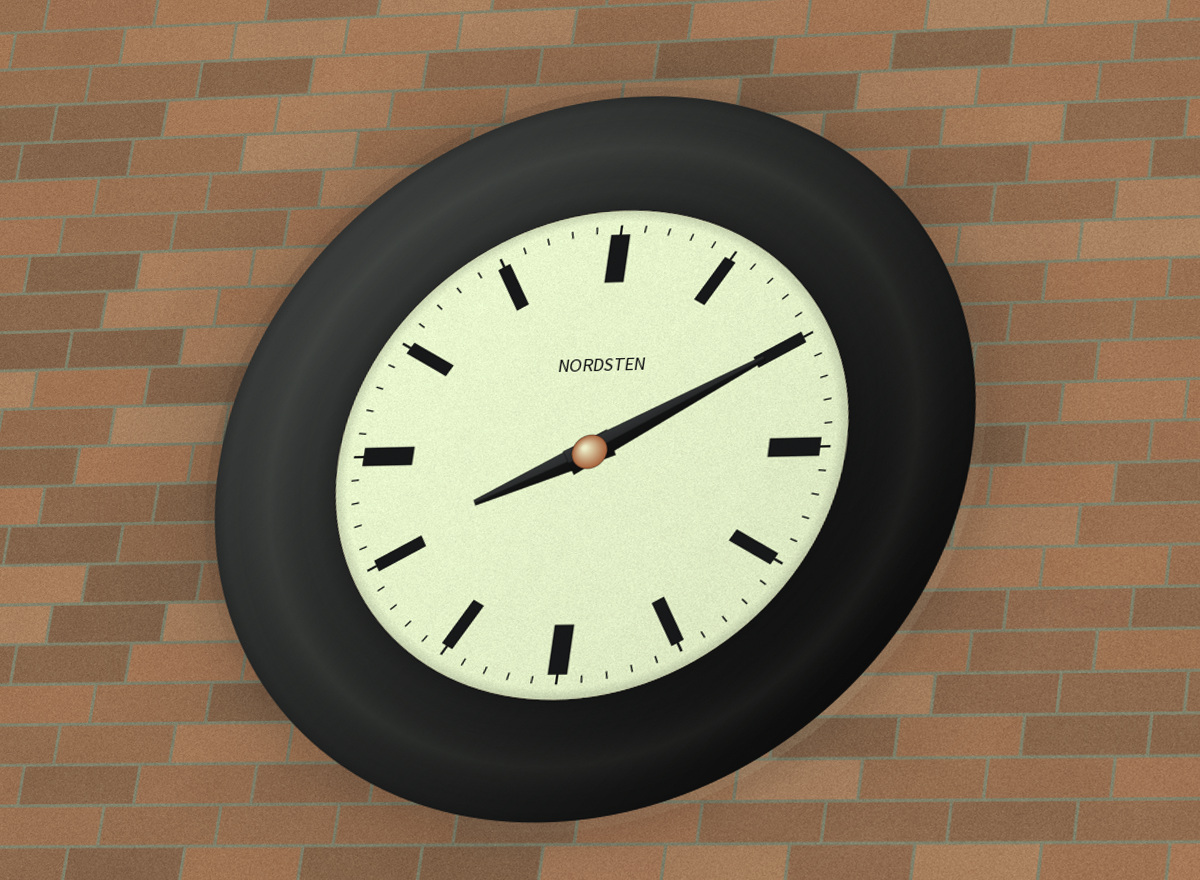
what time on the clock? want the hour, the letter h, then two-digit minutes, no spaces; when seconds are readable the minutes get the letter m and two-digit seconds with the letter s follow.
8h10
